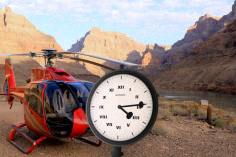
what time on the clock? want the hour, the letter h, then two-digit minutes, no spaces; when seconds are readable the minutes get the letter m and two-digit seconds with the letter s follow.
4h14
